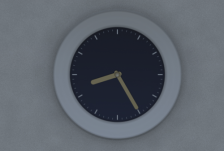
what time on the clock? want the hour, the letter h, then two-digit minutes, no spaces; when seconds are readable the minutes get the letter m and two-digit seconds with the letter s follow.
8h25
